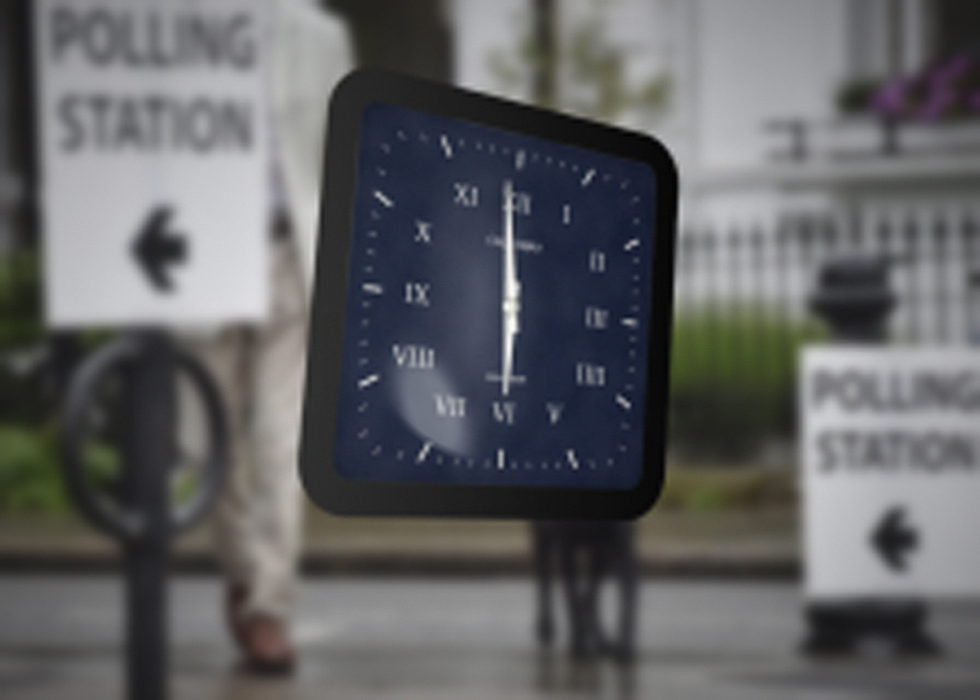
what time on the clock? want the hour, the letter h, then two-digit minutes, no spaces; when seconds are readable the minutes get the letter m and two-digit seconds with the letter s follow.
5h59
